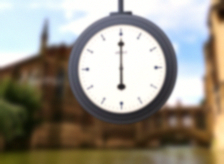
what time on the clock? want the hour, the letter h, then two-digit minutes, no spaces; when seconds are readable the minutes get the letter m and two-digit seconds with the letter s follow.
6h00
